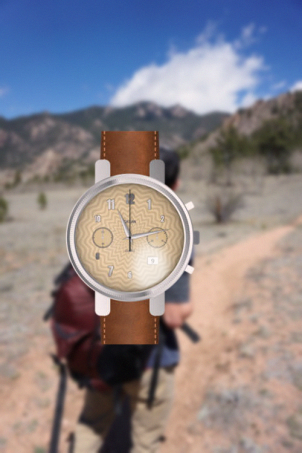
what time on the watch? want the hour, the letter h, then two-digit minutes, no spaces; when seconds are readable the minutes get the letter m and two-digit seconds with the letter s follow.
11h13
